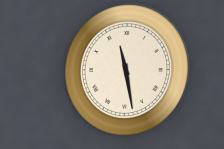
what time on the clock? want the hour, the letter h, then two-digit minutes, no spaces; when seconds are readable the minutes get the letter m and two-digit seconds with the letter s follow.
11h28
